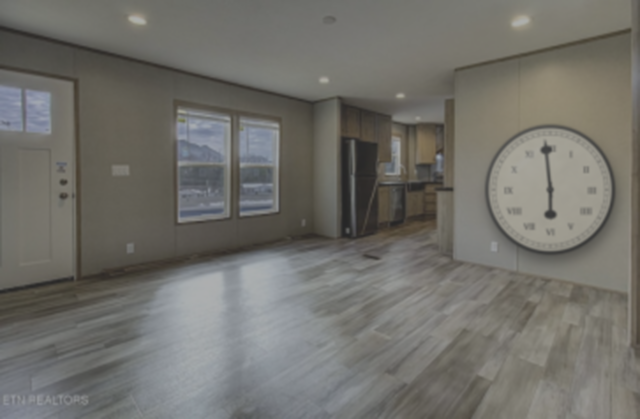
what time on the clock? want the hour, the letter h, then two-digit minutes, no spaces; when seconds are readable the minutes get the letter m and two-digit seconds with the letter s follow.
5h59
